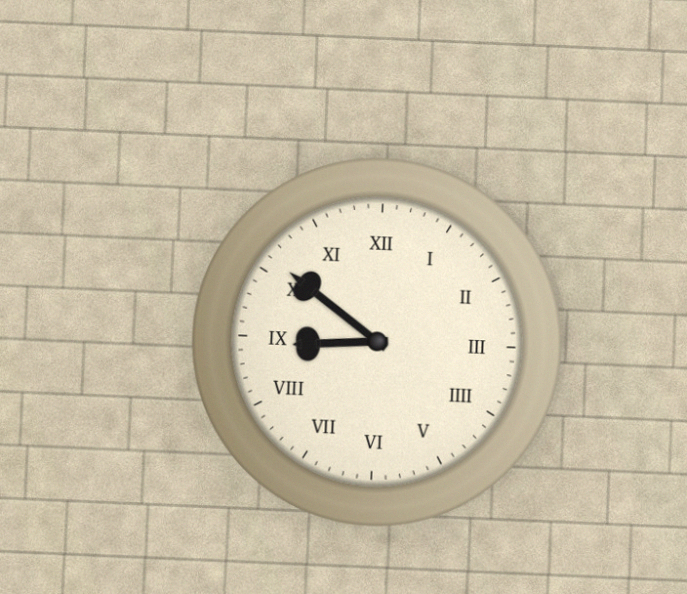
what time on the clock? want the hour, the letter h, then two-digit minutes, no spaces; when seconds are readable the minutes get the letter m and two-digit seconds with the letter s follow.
8h51
